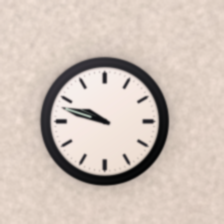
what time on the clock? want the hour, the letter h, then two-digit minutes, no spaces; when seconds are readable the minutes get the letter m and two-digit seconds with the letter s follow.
9h48
